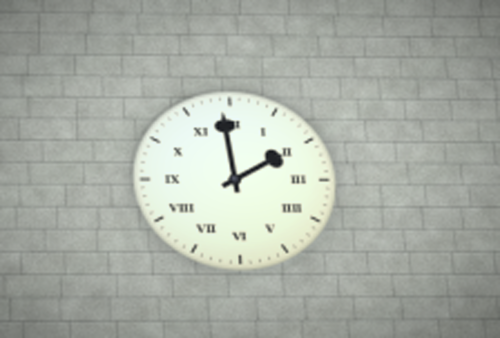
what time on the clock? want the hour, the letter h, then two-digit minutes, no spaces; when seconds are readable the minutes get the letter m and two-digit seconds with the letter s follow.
1h59
